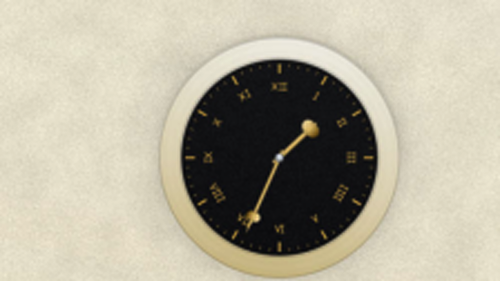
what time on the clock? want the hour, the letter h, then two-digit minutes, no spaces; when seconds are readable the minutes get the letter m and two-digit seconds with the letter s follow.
1h34
